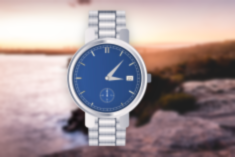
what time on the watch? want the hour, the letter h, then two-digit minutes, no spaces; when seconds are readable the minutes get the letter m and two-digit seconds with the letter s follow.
3h07
